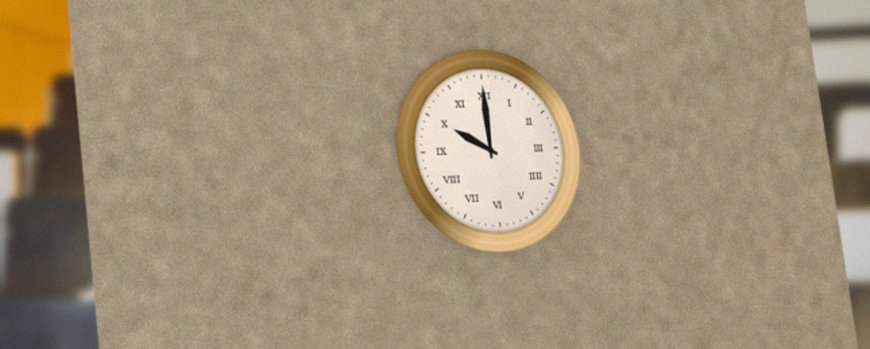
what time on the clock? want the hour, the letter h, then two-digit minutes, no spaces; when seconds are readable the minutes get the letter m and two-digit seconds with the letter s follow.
10h00
